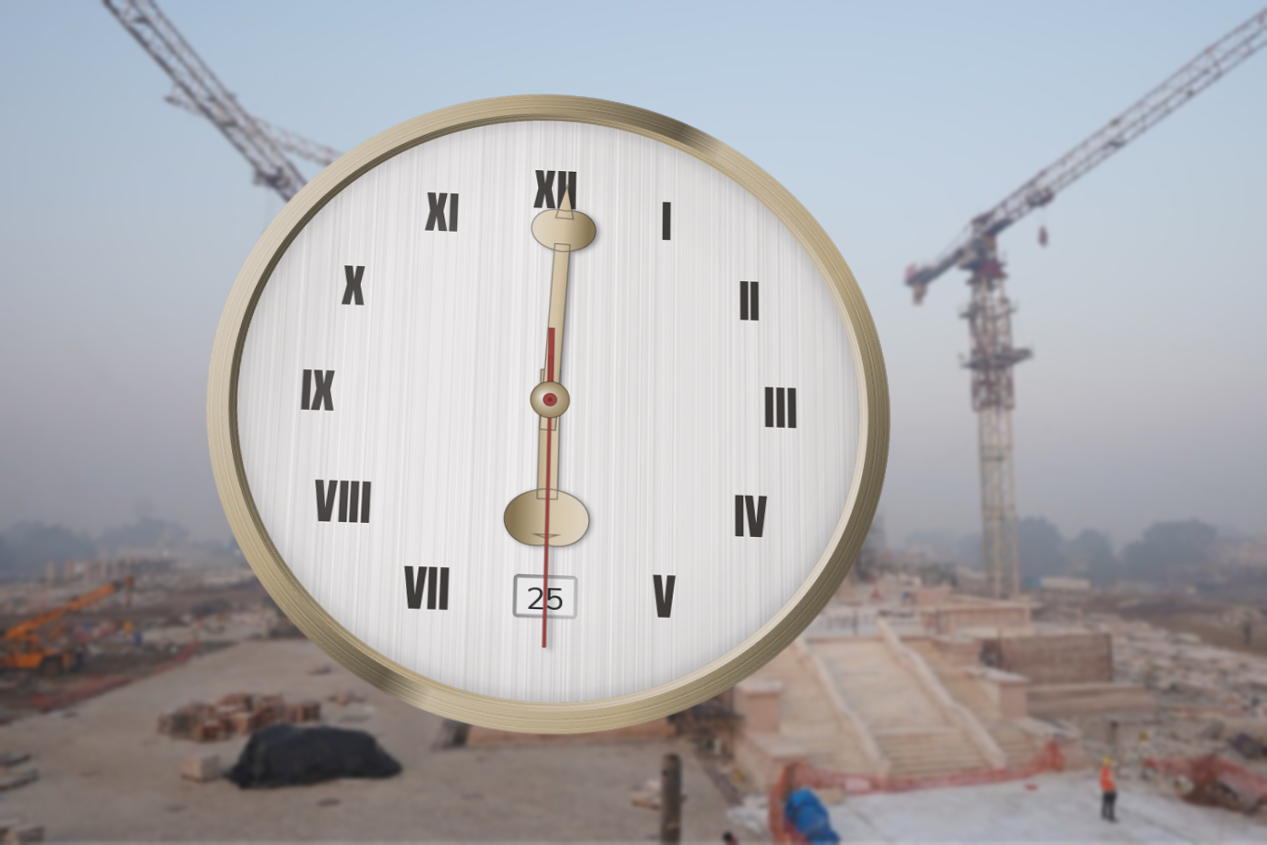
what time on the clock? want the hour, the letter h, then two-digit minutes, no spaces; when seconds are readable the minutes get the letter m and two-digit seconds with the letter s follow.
6h00m30s
